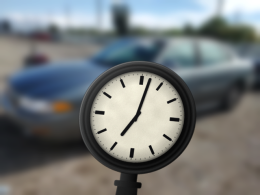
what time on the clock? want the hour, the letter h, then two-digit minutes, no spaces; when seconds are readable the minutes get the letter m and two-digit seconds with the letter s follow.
7h02
